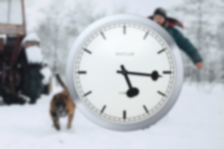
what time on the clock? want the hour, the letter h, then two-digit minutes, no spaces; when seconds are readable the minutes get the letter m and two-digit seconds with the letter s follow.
5h16
